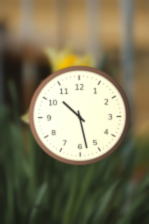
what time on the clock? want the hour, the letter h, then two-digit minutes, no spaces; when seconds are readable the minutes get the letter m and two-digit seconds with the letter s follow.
10h28
